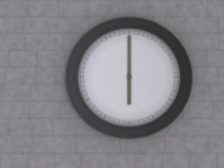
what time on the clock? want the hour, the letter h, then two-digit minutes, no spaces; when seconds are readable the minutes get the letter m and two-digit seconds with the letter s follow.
6h00
